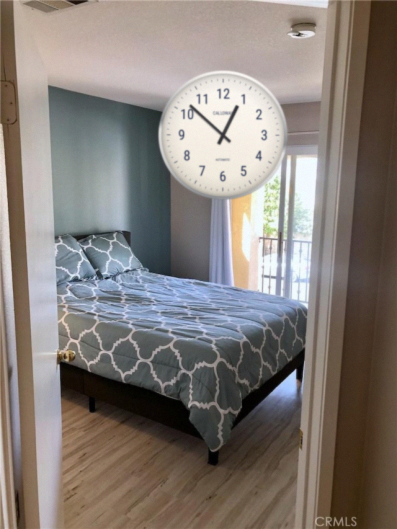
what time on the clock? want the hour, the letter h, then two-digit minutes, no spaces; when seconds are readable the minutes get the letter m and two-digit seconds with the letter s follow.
12h52
